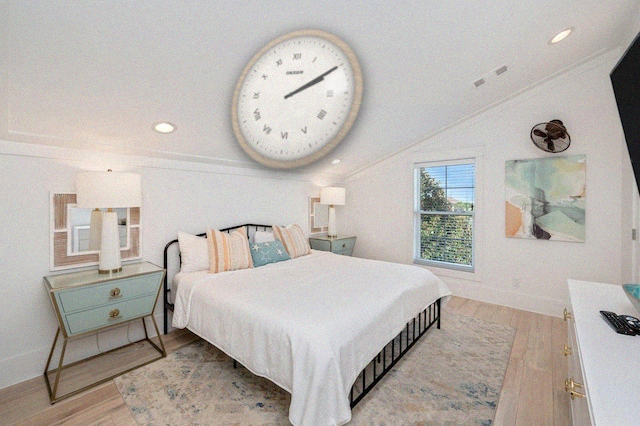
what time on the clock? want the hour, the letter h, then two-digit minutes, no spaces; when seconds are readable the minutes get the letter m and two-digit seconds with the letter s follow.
2h10
